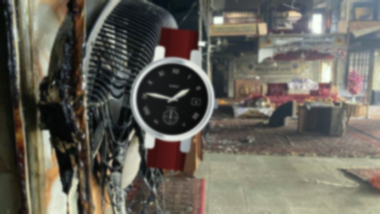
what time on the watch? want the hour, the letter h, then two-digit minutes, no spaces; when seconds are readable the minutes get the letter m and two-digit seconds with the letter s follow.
1h46
